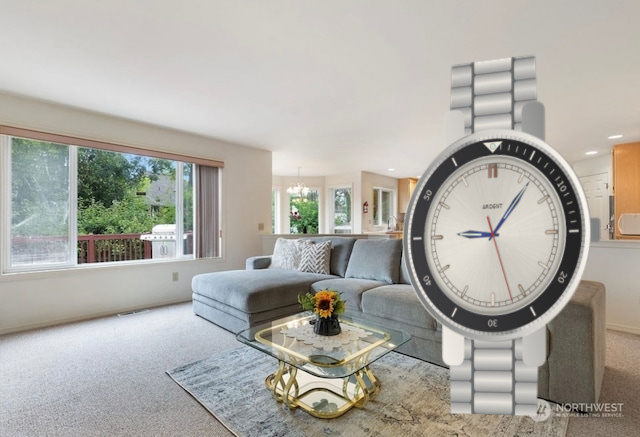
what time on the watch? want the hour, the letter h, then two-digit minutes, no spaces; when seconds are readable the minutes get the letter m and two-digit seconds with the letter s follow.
9h06m27s
